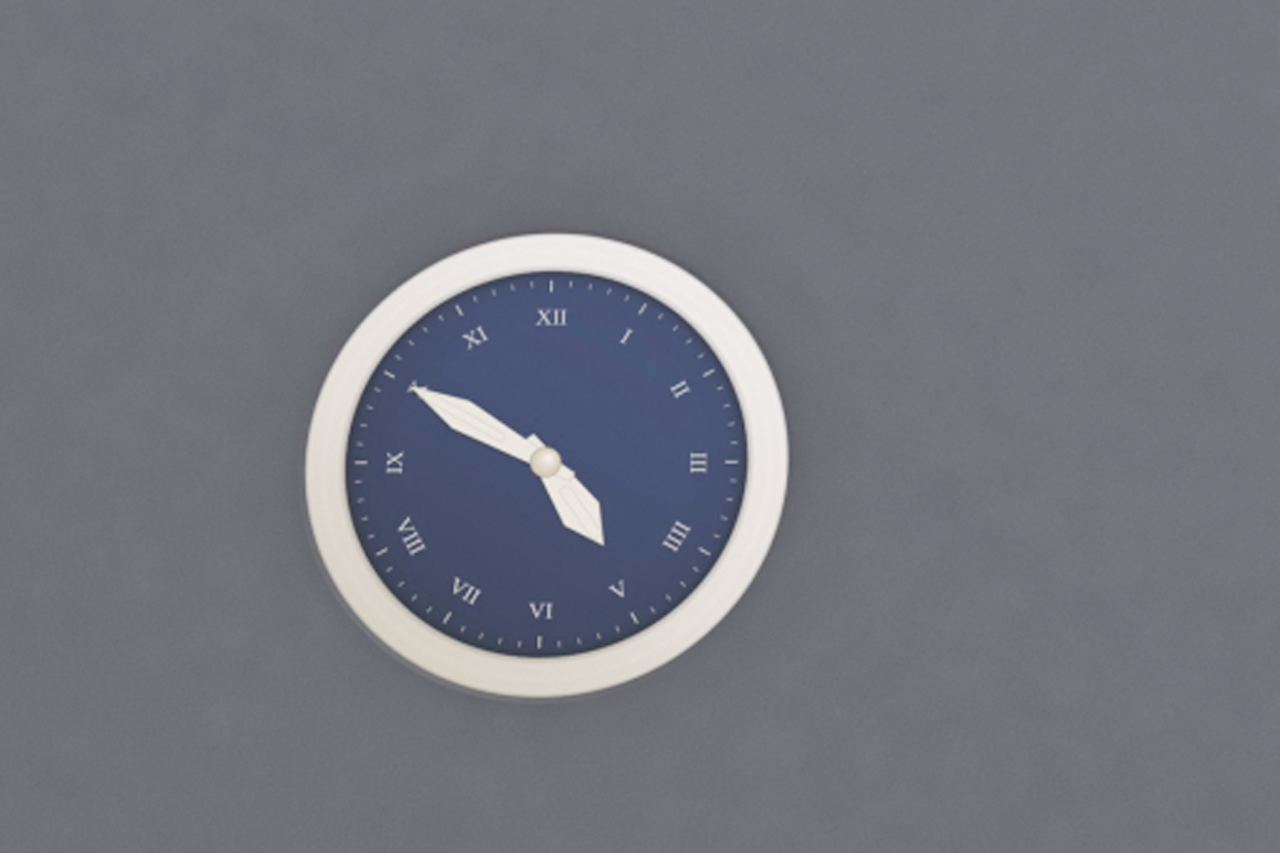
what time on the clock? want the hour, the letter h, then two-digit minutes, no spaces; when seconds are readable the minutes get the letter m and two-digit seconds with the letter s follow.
4h50
